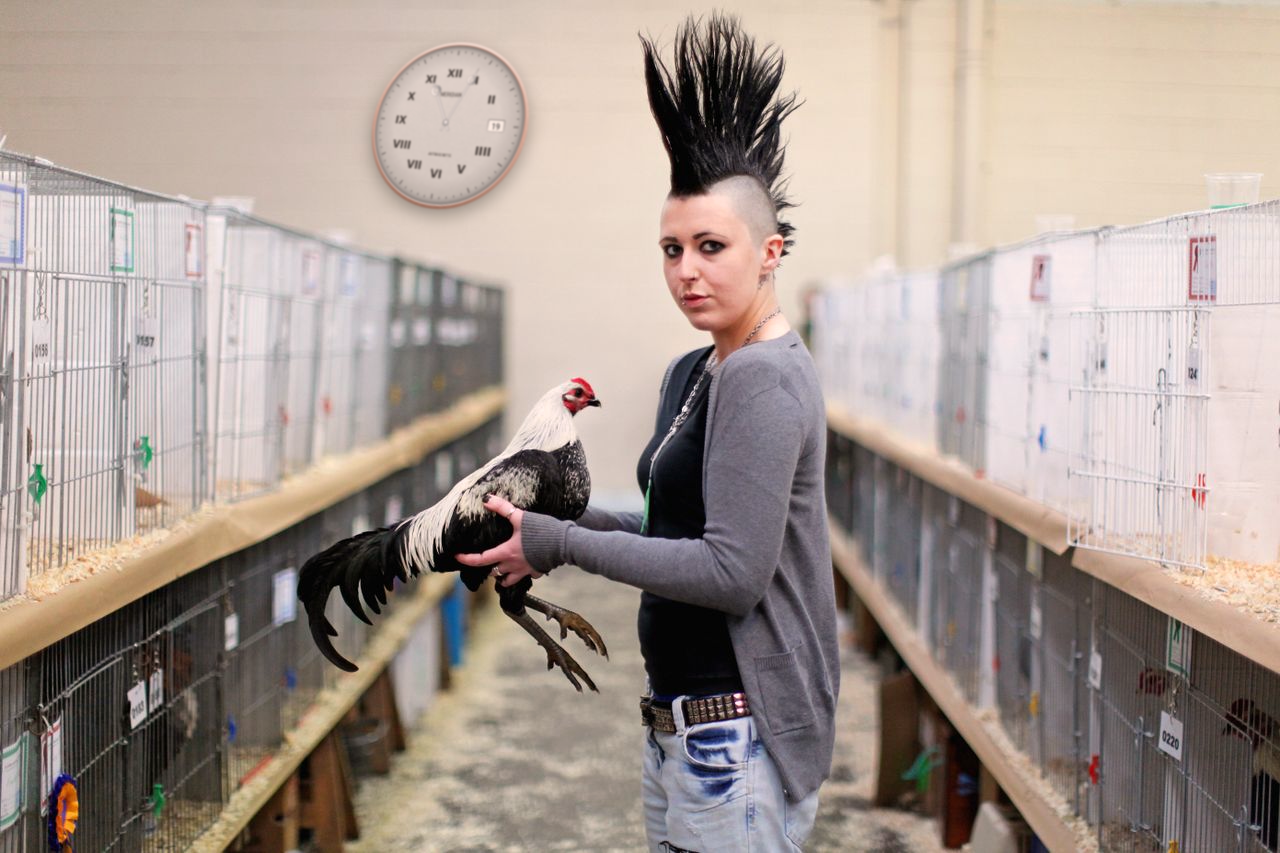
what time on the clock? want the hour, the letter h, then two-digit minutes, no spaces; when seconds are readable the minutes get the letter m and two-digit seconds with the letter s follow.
11h04
